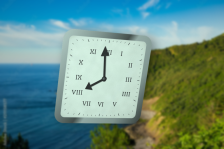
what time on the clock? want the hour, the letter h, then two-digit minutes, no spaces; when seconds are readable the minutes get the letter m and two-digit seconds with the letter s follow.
7h59
